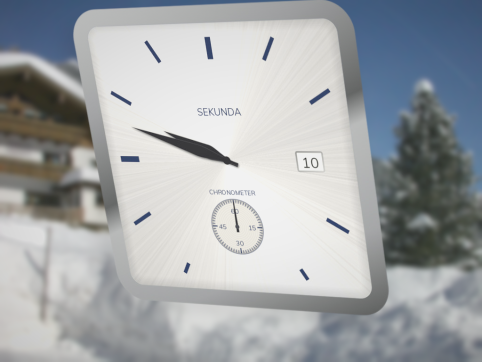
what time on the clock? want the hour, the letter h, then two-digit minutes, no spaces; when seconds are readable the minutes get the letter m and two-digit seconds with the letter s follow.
9h48
